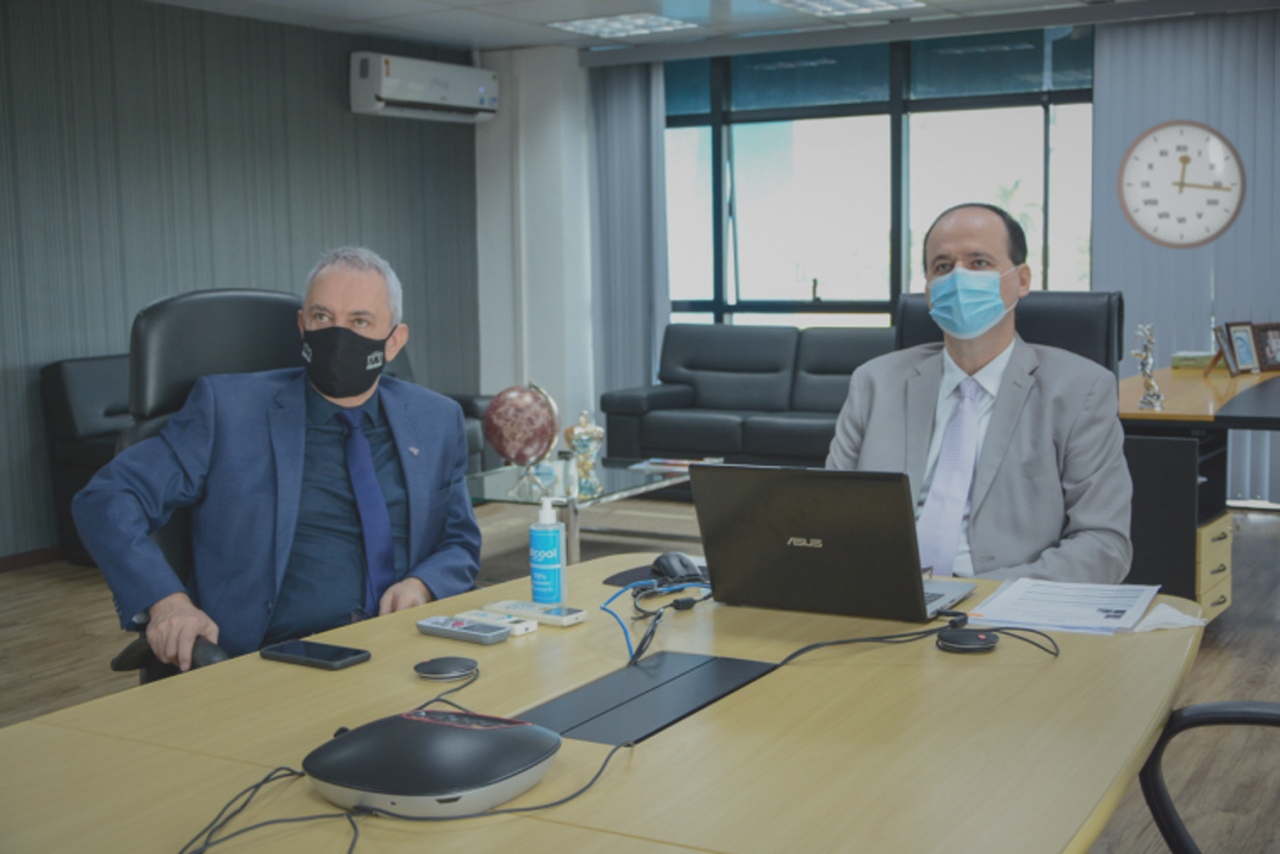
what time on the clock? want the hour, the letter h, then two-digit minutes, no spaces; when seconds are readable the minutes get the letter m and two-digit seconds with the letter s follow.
12h16
